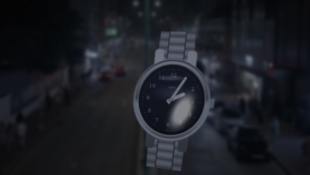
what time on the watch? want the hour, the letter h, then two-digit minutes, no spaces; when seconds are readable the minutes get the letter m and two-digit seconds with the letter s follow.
2h05
